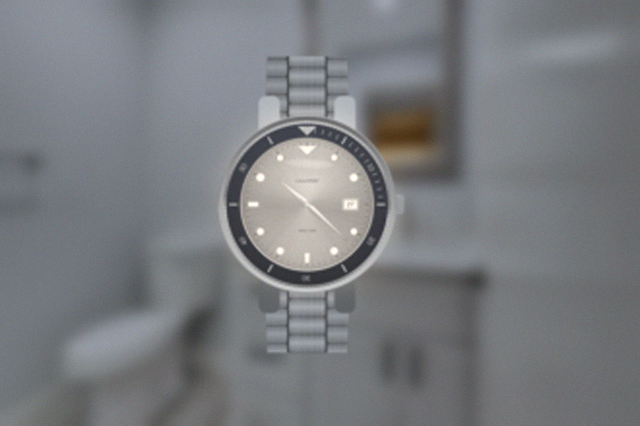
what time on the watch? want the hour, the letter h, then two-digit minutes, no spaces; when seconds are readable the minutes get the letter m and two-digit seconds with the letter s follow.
10h22
